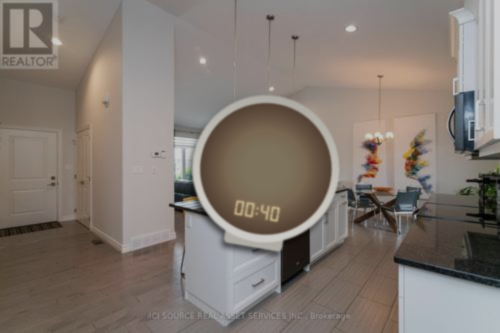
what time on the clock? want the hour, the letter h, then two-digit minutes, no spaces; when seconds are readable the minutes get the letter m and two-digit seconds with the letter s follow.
0h40
